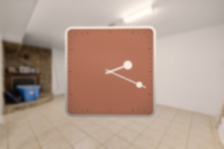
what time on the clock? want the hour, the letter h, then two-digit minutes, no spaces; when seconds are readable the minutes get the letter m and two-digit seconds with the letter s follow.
2h19
